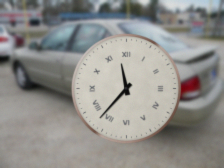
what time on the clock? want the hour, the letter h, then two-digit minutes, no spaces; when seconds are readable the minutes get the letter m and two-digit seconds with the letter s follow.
11h37
